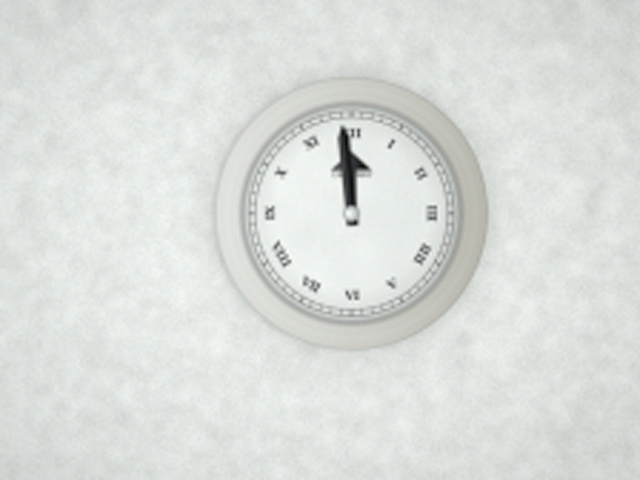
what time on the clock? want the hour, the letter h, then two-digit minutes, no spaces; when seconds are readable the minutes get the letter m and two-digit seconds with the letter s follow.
11h59
